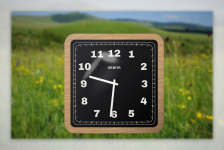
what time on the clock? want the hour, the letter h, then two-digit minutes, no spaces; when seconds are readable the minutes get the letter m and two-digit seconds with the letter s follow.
9h31
